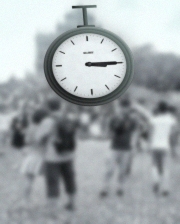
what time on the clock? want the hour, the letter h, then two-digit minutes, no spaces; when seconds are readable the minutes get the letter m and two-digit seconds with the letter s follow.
3h15
